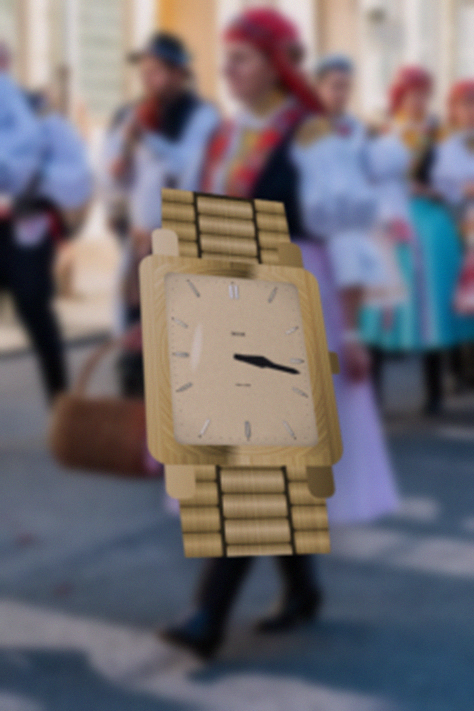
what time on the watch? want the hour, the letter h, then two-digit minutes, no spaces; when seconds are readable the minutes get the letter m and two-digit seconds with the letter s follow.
3h17
